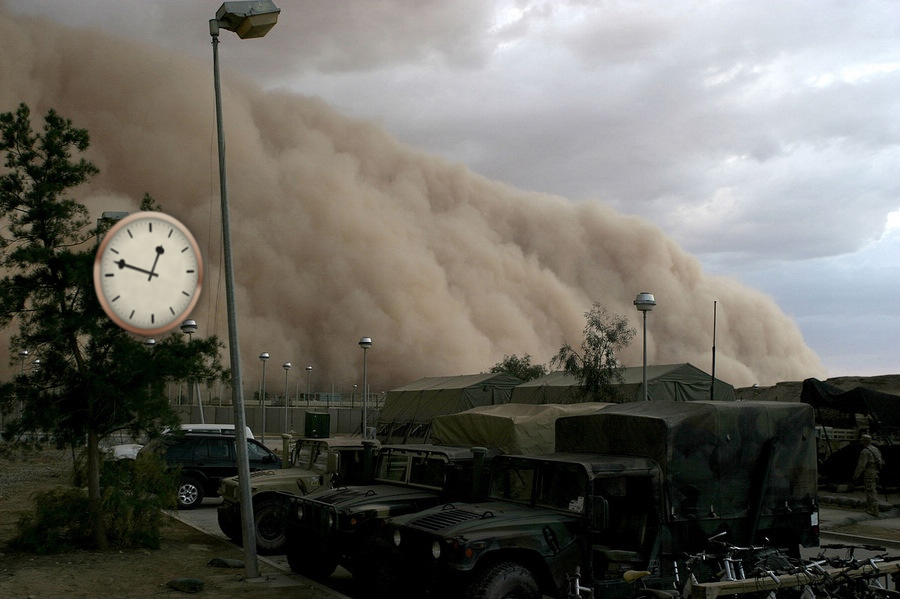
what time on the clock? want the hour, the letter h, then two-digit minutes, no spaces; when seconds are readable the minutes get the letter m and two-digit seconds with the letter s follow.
12h48
